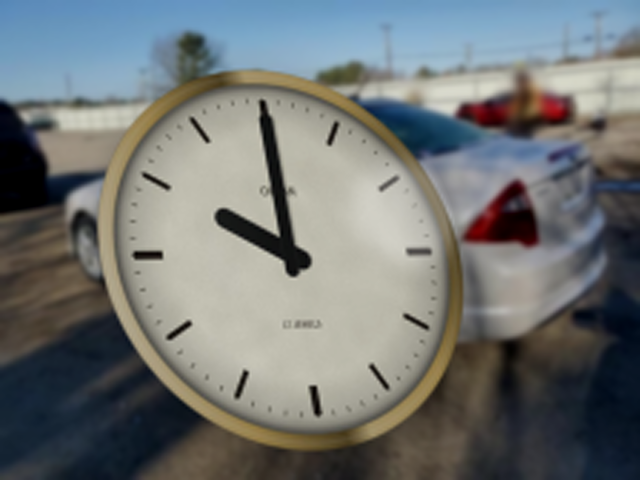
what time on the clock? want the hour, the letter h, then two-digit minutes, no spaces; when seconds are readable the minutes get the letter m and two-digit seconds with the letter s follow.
10h00
